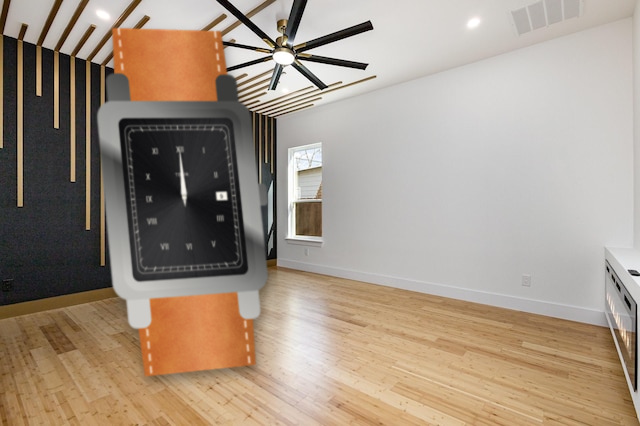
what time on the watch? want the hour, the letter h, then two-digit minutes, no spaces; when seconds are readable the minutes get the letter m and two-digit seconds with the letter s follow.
12h00
